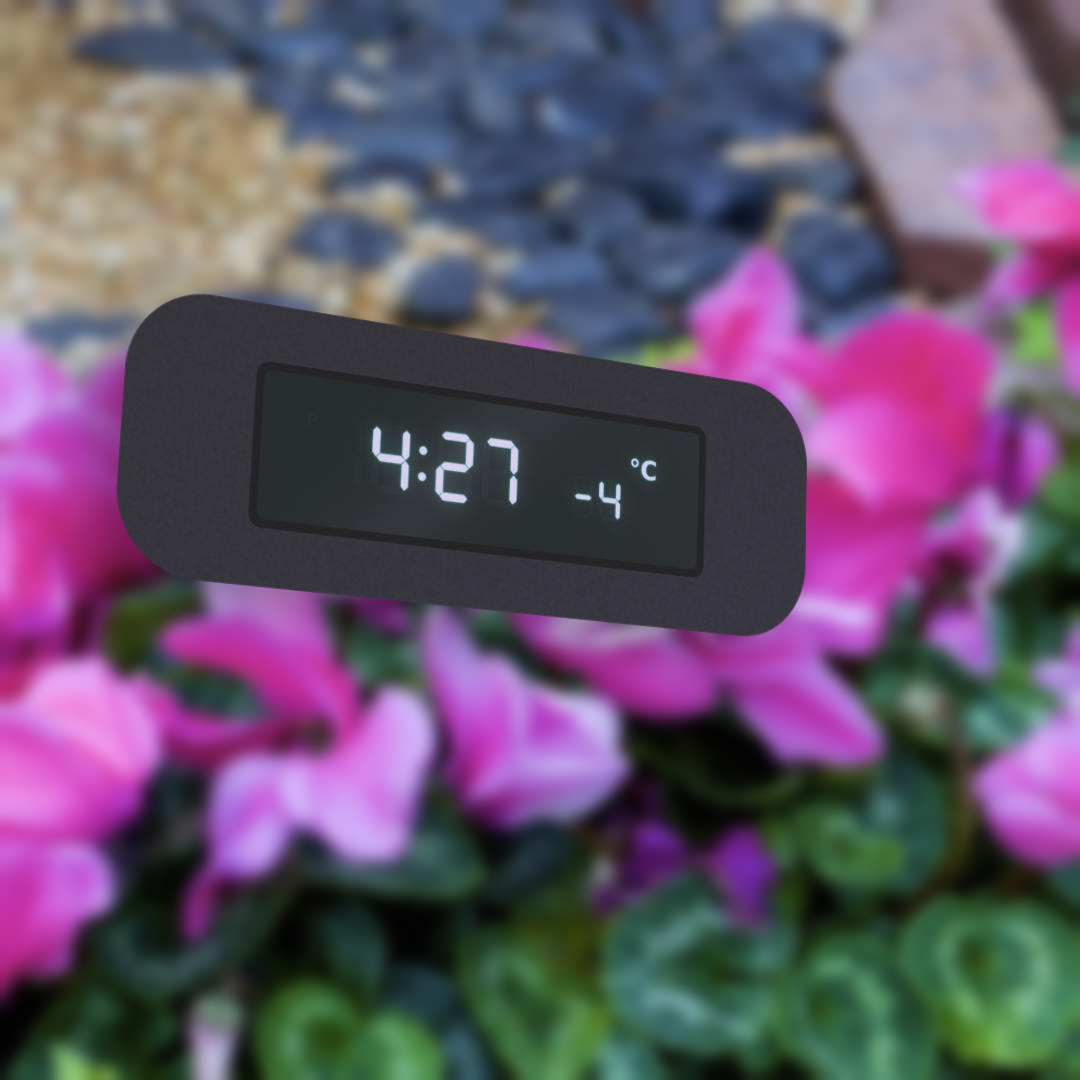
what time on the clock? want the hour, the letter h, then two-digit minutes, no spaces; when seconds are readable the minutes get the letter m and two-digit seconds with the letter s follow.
4h27
